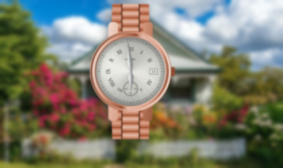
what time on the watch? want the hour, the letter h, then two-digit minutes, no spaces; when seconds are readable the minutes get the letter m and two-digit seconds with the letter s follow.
5h59
